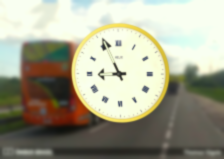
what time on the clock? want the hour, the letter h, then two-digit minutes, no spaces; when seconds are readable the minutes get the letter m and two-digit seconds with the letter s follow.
8h56
